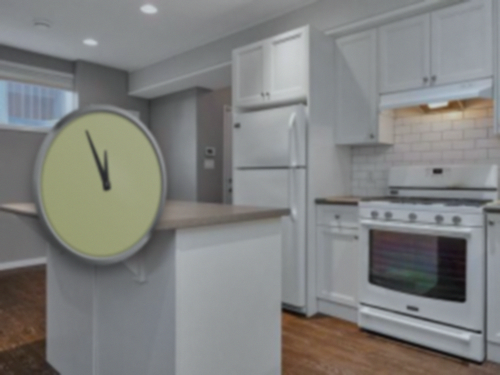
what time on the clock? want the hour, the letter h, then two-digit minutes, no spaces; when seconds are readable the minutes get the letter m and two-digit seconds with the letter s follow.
11h56
